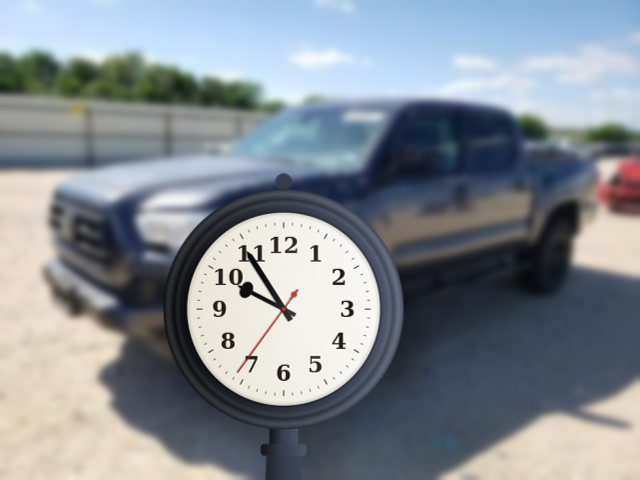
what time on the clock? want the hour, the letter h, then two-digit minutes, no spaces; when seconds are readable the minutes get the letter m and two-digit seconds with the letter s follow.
9h54m36s
